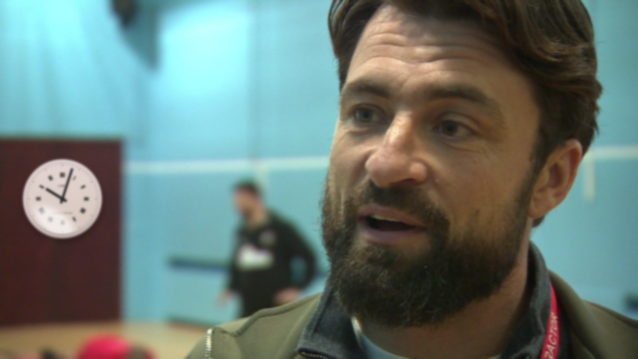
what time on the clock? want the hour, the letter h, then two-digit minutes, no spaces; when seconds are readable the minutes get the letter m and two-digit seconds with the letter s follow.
10h03
